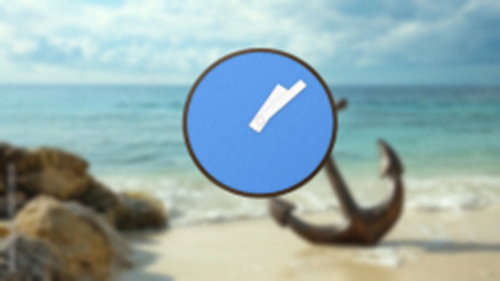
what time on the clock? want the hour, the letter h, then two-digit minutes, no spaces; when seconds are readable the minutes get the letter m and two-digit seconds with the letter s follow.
1h08
